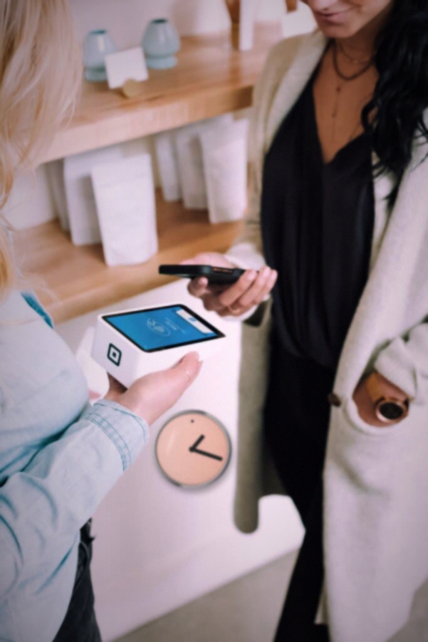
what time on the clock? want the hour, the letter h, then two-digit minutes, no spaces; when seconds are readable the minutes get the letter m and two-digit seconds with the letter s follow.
1h18
